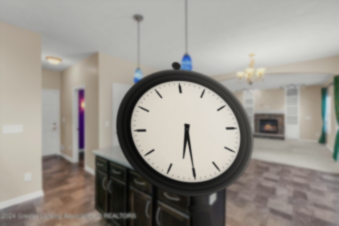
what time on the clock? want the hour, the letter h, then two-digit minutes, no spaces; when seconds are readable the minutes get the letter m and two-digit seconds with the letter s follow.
6h30
